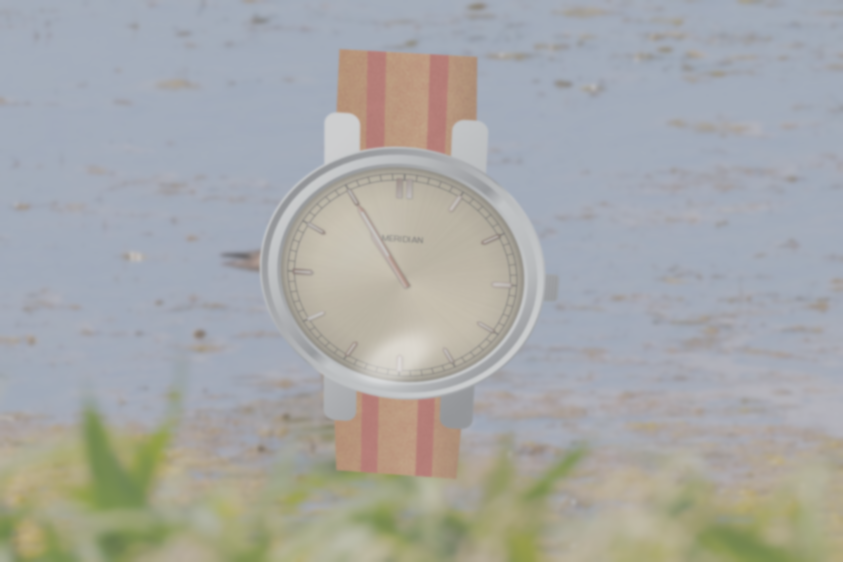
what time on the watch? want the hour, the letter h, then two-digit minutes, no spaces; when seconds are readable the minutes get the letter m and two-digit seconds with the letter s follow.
10h55
